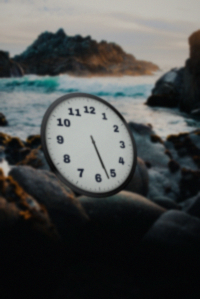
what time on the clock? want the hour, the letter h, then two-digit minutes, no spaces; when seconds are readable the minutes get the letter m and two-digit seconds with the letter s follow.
5h27
